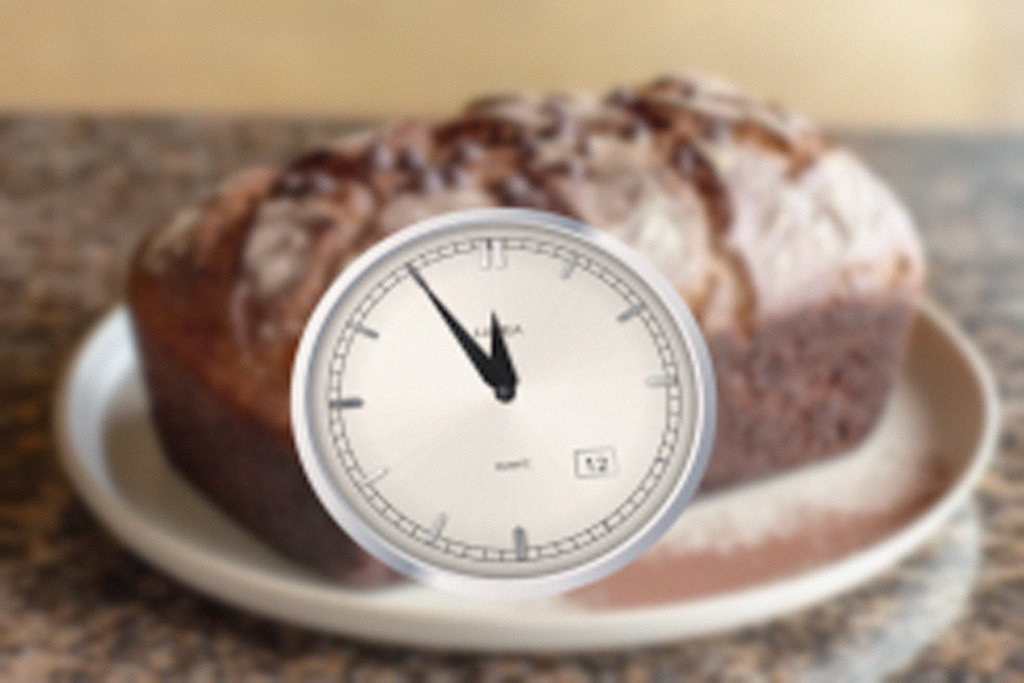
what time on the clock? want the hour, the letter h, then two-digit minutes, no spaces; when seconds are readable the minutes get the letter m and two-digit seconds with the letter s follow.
11h55
